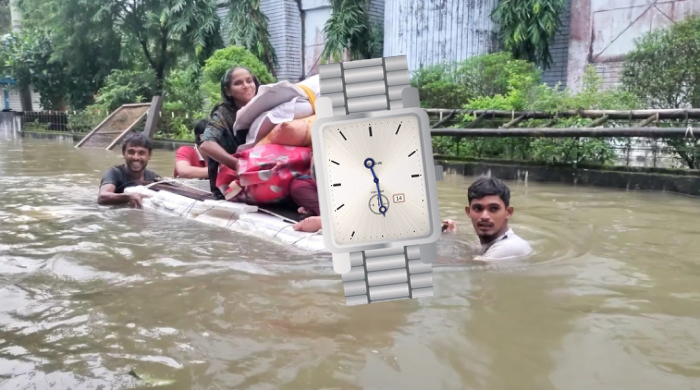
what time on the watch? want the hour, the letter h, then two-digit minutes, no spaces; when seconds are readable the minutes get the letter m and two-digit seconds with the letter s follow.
11h29
